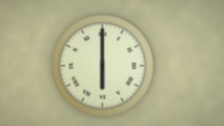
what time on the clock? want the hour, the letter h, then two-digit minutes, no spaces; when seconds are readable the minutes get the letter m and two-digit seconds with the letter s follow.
6h00
